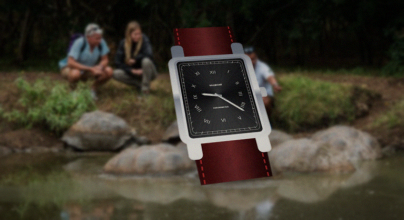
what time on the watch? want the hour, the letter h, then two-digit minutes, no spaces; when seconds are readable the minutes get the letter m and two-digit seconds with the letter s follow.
9h22
